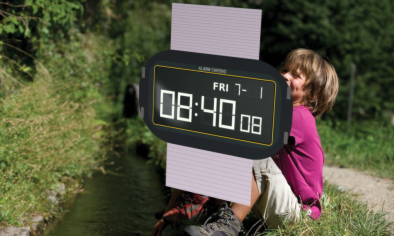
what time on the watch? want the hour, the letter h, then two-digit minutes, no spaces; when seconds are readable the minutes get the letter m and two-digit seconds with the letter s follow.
8h40m08s
